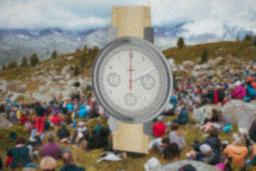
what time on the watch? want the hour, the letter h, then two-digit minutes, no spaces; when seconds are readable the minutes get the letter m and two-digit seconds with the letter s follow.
2h10
